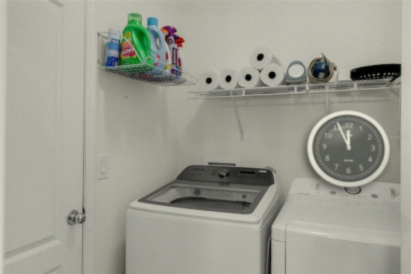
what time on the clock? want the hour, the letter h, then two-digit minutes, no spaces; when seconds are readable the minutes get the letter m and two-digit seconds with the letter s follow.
11h56
